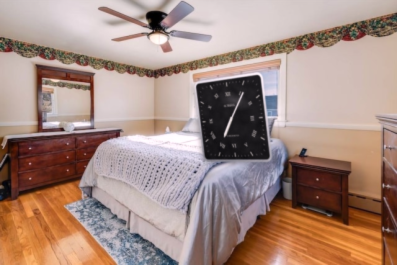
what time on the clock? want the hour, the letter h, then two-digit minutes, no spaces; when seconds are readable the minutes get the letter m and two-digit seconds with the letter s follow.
7h06
